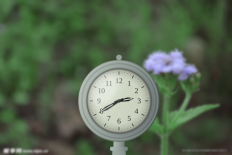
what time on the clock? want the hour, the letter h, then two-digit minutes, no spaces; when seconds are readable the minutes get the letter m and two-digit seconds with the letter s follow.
2h40
